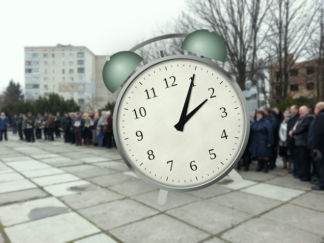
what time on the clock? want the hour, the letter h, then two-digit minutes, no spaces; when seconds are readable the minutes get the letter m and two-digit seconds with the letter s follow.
2h05
